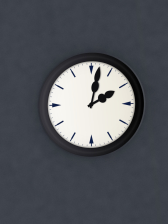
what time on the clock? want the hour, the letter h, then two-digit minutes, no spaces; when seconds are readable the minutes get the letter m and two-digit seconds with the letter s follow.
2h02
